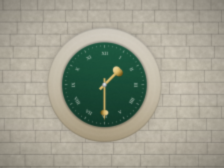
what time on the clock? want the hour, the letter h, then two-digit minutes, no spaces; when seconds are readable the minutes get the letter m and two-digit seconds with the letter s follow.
1h30
